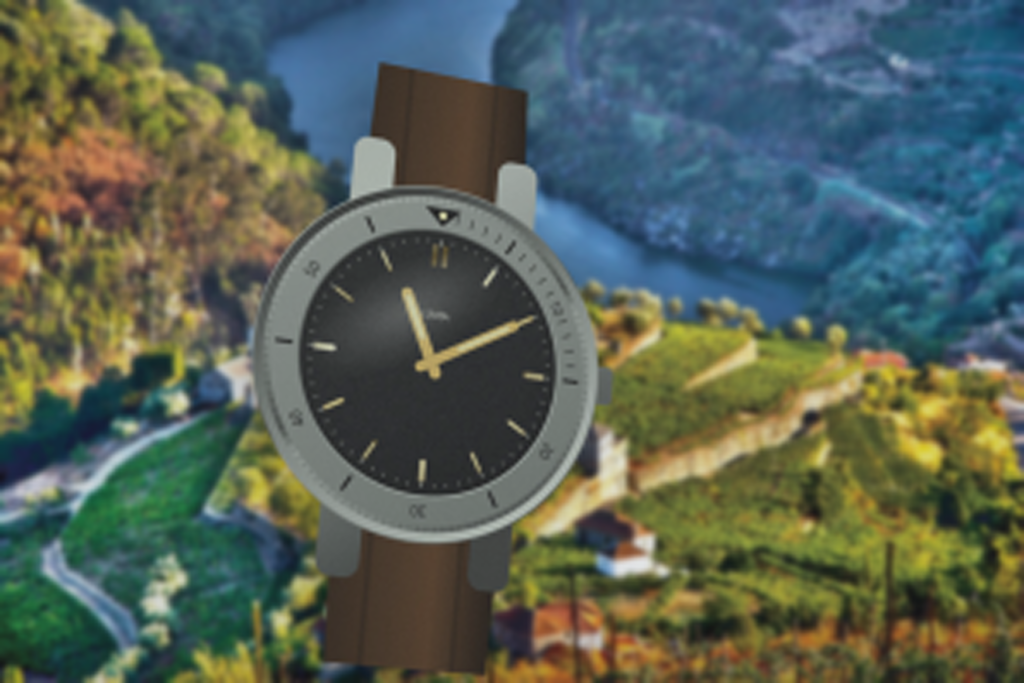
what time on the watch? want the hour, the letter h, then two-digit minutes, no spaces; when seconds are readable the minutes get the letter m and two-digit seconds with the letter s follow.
11h10
